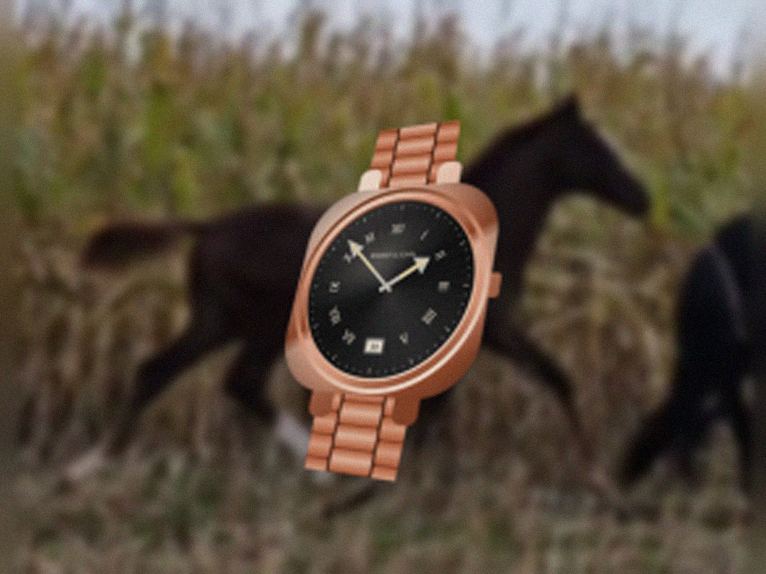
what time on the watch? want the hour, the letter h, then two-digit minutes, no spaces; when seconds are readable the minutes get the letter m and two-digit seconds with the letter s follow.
1h52
